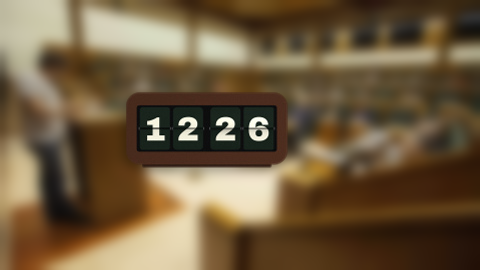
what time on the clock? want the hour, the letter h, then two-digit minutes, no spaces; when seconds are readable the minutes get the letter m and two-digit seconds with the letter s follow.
12h26
